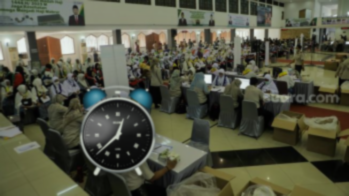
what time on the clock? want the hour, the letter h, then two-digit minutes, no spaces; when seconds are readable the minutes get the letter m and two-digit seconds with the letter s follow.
12h38
